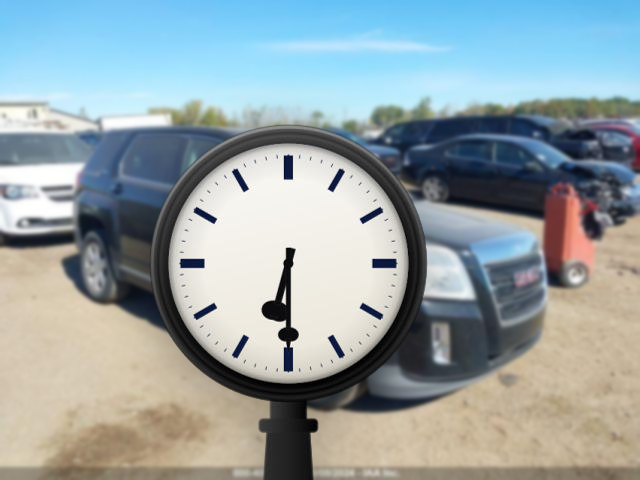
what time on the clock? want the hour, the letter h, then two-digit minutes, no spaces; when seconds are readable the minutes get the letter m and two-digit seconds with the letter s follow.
6h30
